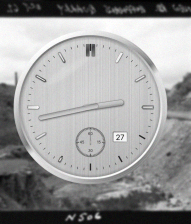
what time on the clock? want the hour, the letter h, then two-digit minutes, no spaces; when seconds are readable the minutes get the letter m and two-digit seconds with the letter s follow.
2h43
